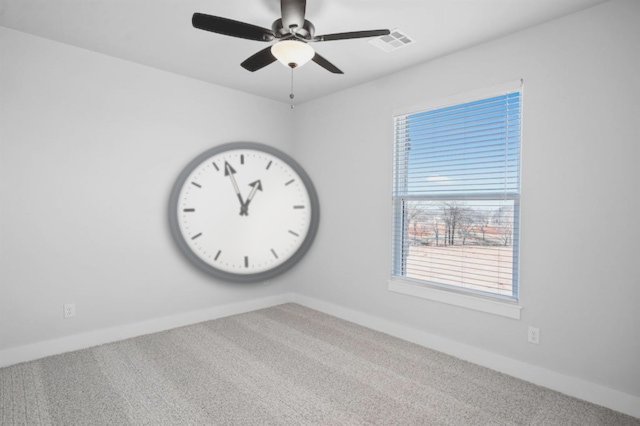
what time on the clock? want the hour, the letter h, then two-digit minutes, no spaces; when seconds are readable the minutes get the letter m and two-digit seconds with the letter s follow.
12h57
